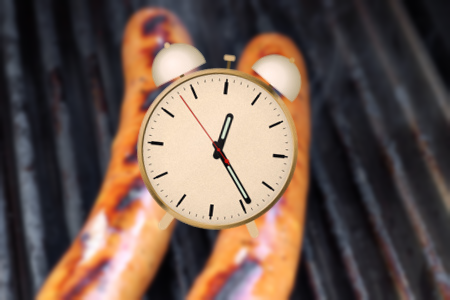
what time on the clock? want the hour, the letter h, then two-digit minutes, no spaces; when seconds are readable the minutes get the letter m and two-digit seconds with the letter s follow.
12h23m53s
